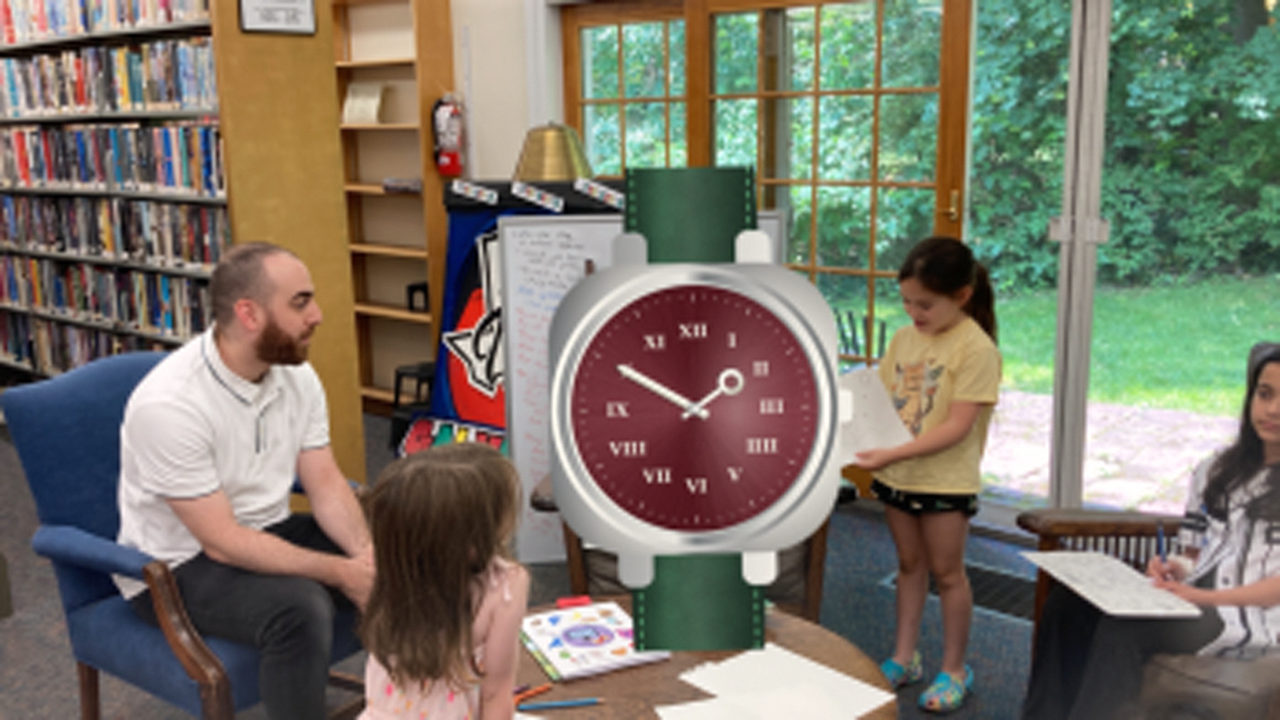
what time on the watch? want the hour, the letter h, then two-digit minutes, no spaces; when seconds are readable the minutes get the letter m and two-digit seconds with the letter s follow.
1h50
